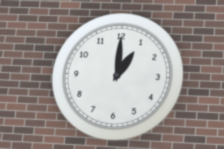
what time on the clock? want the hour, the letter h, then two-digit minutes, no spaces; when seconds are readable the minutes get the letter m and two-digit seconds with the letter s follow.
1h00
